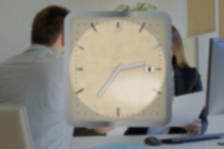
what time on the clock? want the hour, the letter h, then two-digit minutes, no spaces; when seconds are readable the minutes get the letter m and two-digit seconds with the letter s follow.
2h36
